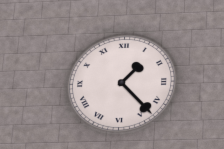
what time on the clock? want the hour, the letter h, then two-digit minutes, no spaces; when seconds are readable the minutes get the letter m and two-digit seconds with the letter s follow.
1h23
